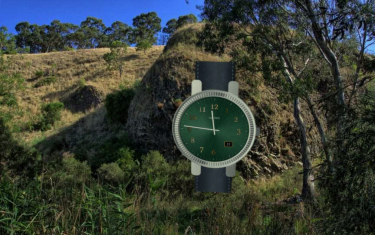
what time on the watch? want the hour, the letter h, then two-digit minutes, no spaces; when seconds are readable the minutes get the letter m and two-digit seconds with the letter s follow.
11h46
